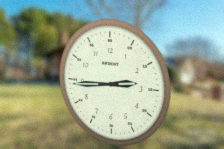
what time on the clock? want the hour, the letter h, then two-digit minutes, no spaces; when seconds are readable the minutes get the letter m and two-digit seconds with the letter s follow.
2h44
